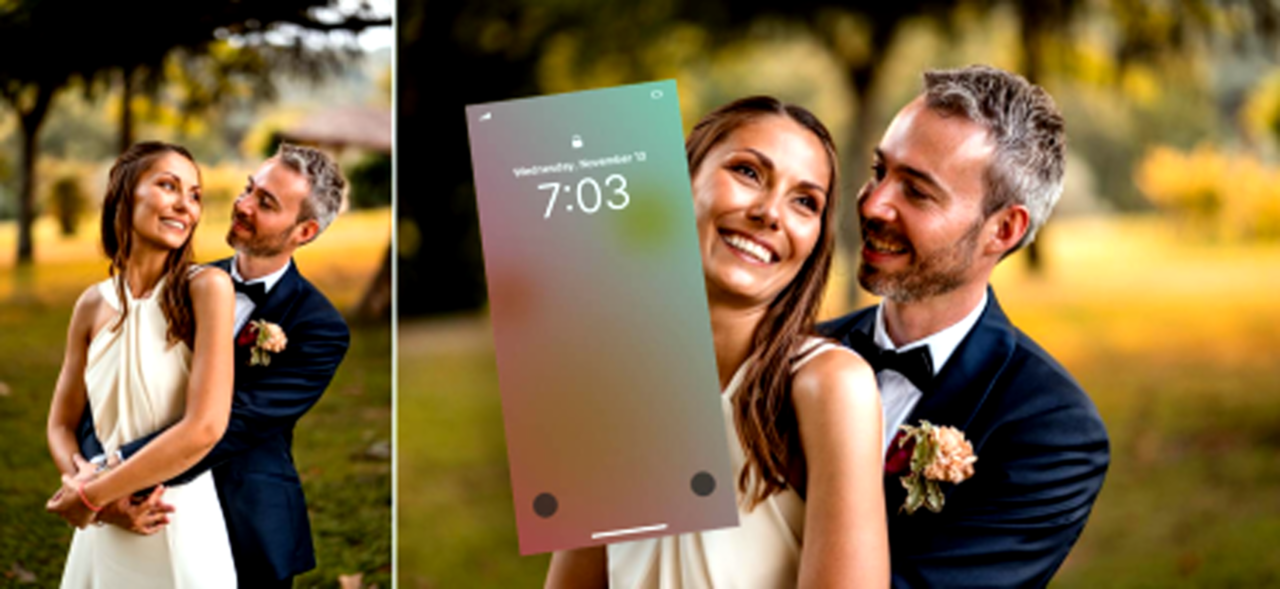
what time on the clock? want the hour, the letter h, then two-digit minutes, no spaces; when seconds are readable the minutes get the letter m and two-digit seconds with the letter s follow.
7h03
